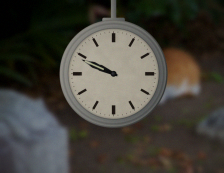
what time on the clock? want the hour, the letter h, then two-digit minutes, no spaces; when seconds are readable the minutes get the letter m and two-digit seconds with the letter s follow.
9h49
